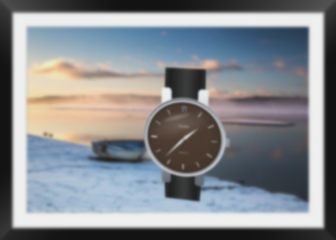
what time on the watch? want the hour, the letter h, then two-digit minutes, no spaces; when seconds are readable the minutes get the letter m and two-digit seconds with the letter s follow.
1h37
